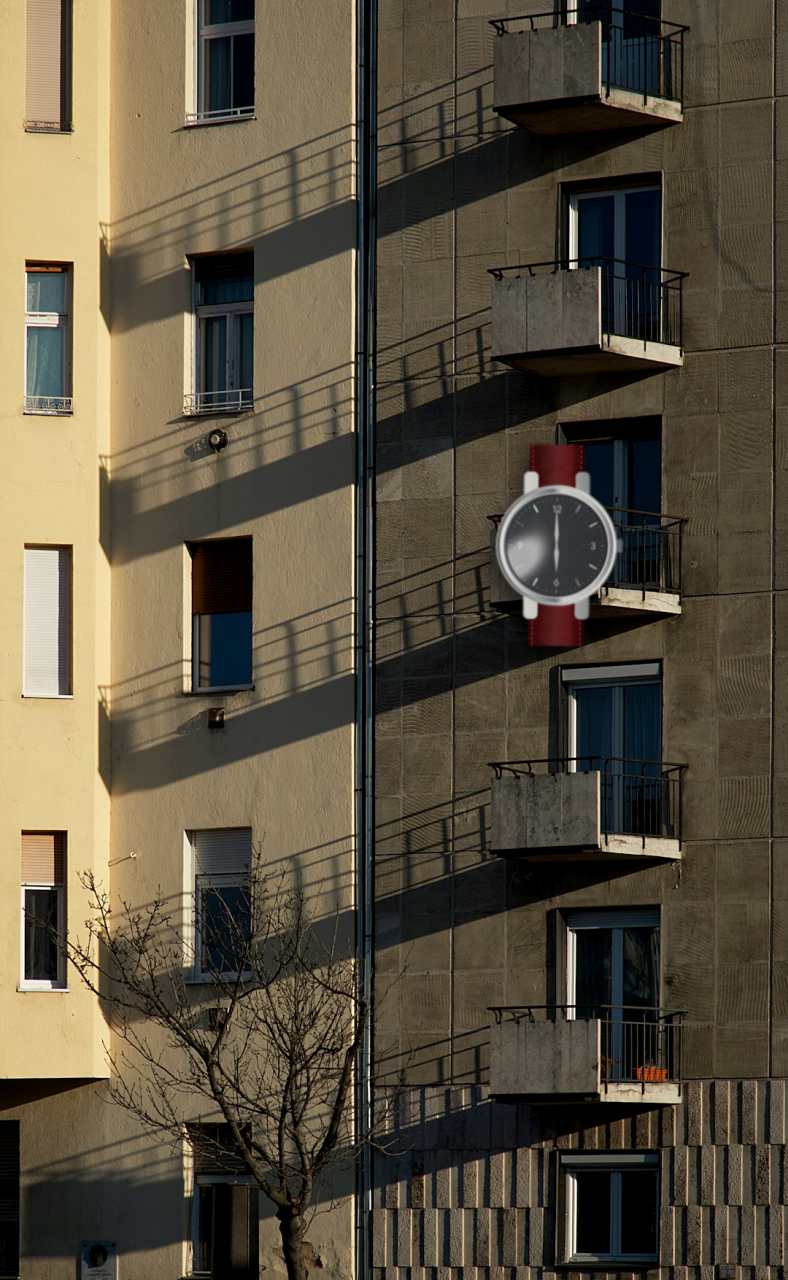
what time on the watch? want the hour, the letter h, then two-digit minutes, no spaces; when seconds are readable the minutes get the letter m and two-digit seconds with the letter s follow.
6h00
